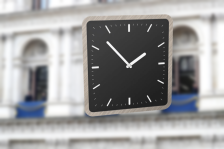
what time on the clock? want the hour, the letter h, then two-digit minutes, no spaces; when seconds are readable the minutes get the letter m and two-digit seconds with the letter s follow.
1h53
